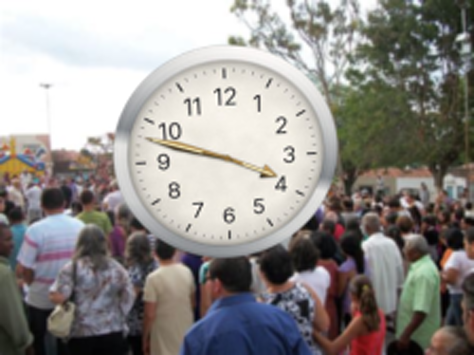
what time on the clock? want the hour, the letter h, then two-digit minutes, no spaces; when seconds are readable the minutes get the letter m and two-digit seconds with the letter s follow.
3h48
